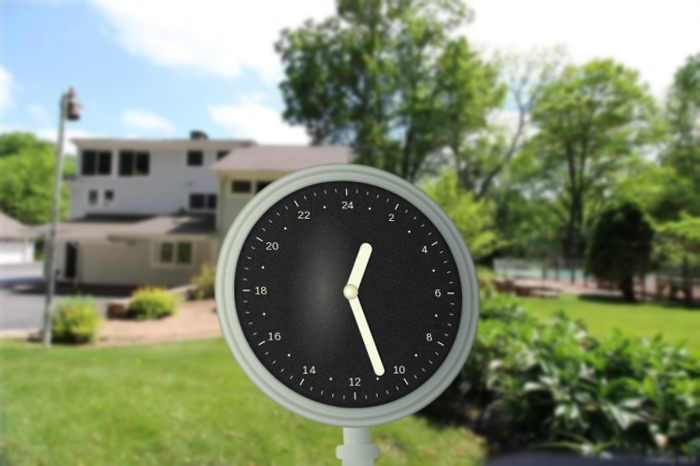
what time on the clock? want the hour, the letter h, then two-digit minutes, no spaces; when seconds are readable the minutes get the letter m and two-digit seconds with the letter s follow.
1h27
